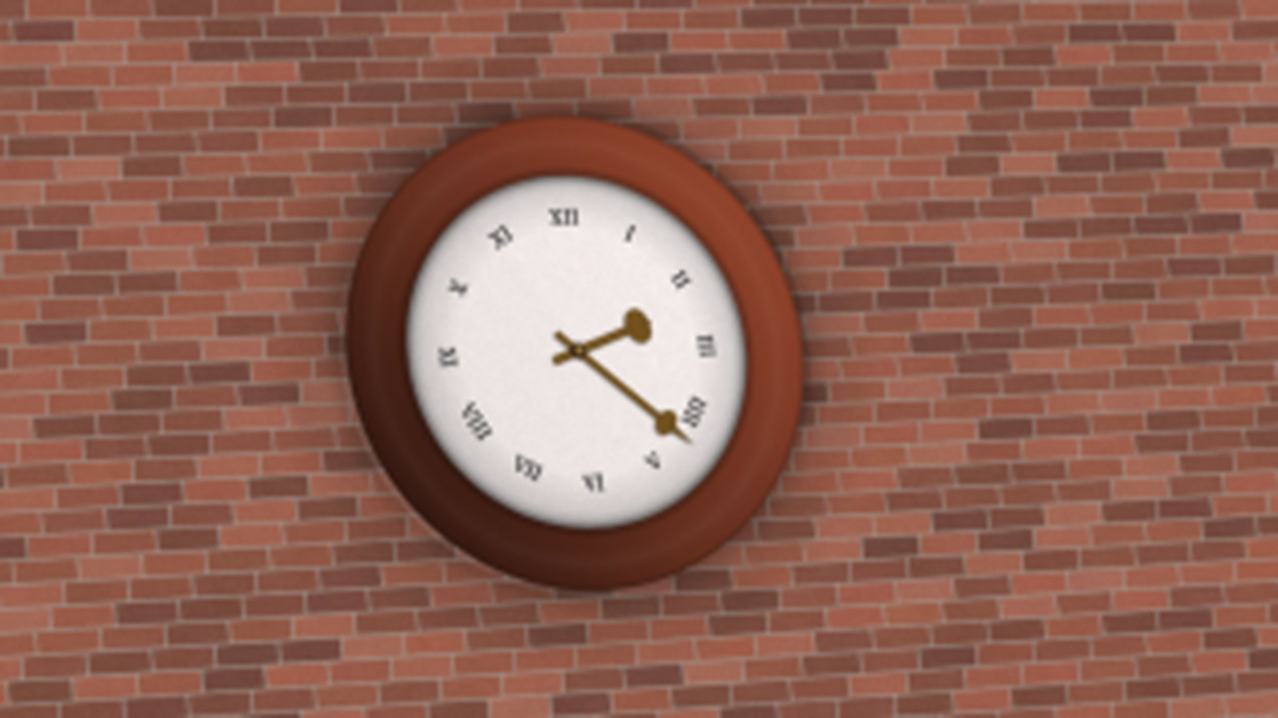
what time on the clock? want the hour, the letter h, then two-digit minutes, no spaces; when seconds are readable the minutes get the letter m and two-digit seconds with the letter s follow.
2h22
